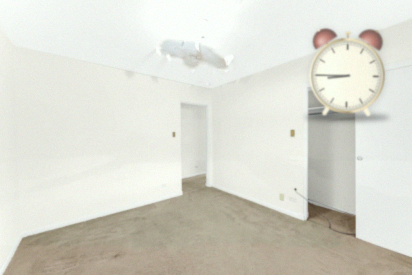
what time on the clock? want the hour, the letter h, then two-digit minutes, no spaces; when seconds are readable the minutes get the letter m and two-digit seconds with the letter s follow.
8h45
